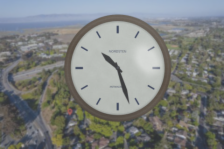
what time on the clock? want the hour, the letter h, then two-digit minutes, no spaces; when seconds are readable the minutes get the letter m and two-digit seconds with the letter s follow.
10h27
